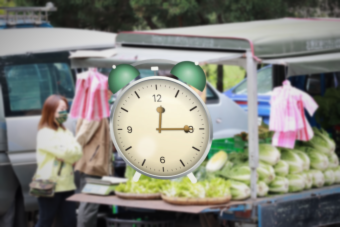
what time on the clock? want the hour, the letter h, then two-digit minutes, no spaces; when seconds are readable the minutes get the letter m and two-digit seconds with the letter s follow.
12h15
